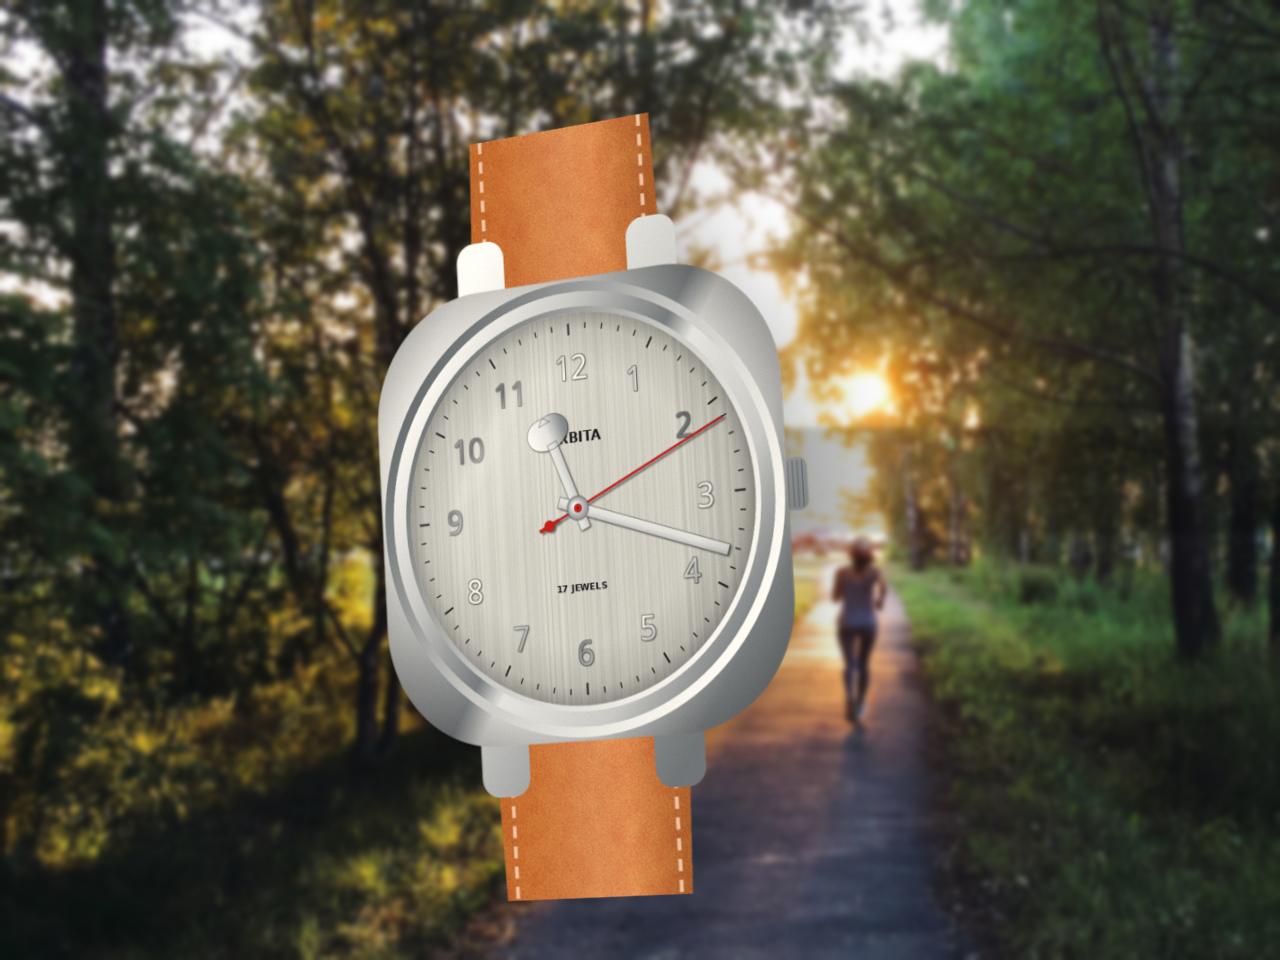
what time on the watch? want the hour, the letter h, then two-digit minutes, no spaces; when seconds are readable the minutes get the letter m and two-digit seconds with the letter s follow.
11h18m11s
